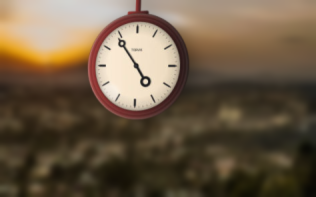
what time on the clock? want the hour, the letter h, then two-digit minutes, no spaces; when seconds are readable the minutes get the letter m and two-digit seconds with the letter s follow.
4h54
